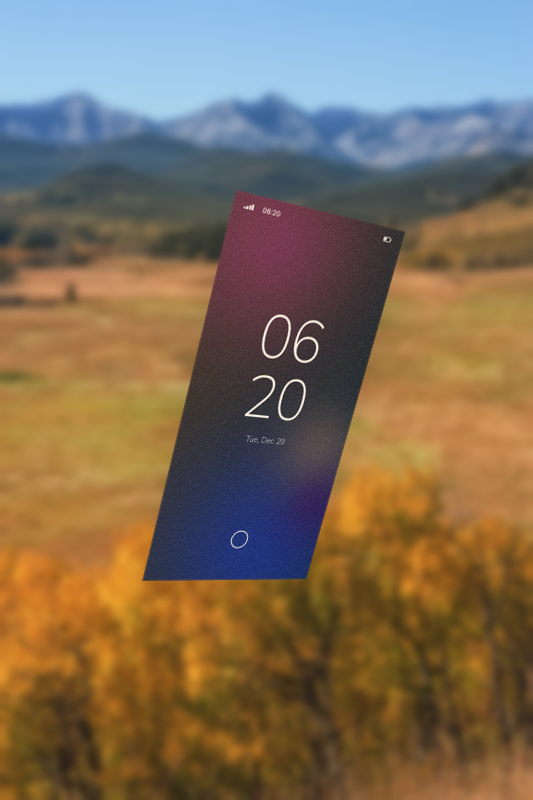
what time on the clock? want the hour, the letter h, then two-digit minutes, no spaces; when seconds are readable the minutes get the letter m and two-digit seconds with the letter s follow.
6h20
